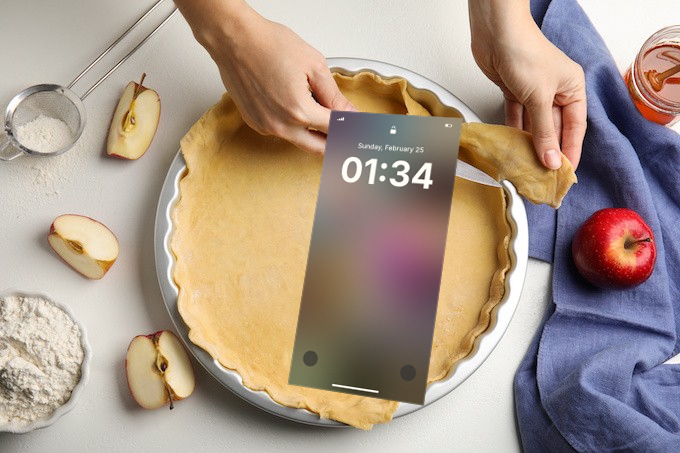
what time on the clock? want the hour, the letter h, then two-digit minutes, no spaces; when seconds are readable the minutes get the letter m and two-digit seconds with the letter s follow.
1h34
